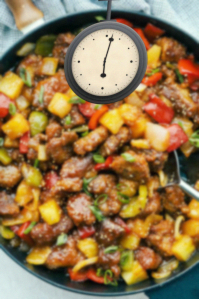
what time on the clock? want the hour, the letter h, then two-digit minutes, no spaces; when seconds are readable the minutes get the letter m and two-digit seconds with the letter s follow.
6h02
